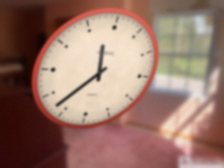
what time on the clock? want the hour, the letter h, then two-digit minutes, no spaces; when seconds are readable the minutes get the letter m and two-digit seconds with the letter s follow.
11h37
